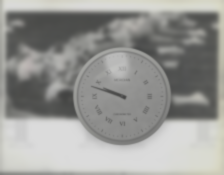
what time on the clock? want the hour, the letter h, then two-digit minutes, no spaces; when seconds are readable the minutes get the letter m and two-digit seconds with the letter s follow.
9h48
